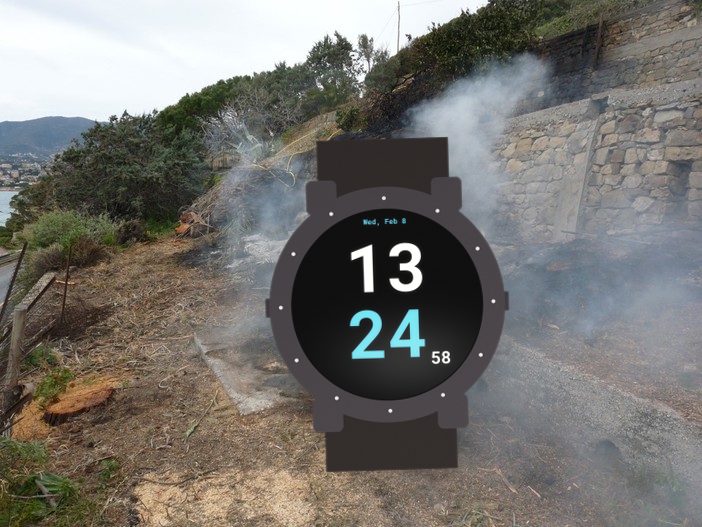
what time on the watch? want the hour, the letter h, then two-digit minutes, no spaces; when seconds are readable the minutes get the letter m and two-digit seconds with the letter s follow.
13h24m58s
